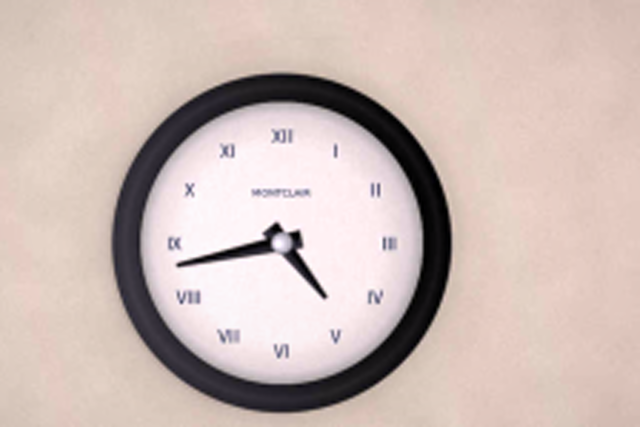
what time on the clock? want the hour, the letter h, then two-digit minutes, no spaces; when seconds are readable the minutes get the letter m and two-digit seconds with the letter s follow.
4h43
